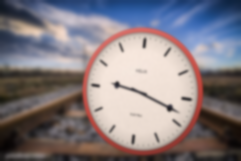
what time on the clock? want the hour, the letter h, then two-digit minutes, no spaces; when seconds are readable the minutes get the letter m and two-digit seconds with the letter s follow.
9h18
